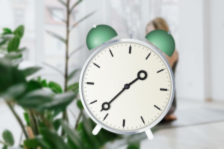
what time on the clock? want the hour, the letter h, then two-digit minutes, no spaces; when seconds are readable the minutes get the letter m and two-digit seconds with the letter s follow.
1h37
